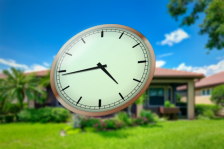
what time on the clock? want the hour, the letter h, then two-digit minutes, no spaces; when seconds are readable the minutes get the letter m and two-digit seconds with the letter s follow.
4h44
